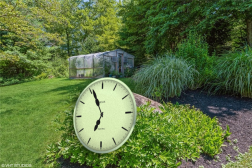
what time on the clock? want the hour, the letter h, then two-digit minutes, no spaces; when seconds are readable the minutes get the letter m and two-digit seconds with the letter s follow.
6h56
